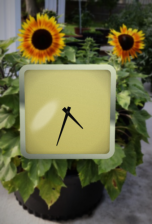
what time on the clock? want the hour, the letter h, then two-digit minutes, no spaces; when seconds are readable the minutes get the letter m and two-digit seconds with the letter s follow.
4h33
